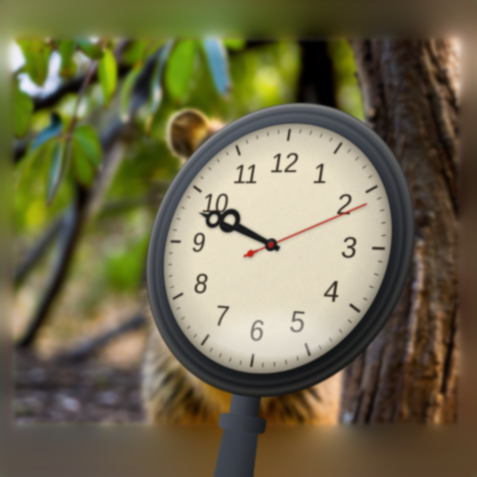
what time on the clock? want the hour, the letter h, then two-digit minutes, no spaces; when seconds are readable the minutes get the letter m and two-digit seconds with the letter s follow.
9h48m11s
